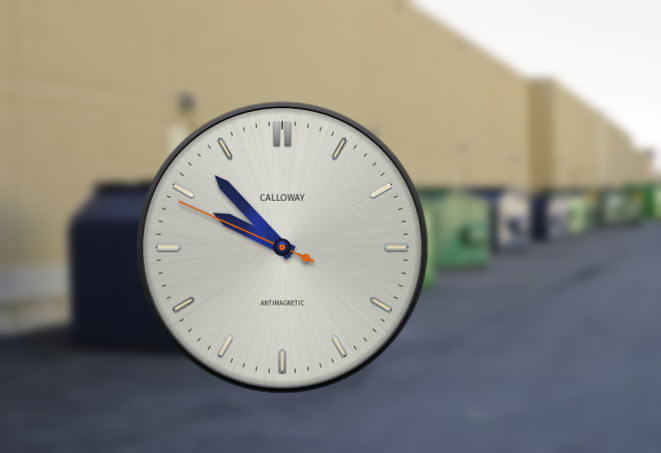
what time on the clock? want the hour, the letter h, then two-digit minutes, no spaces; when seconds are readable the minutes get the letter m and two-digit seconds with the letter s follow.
9h52m49s
